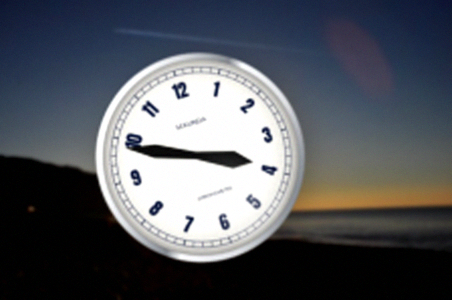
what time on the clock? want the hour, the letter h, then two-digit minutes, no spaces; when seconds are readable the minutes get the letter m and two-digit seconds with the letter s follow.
3h49
